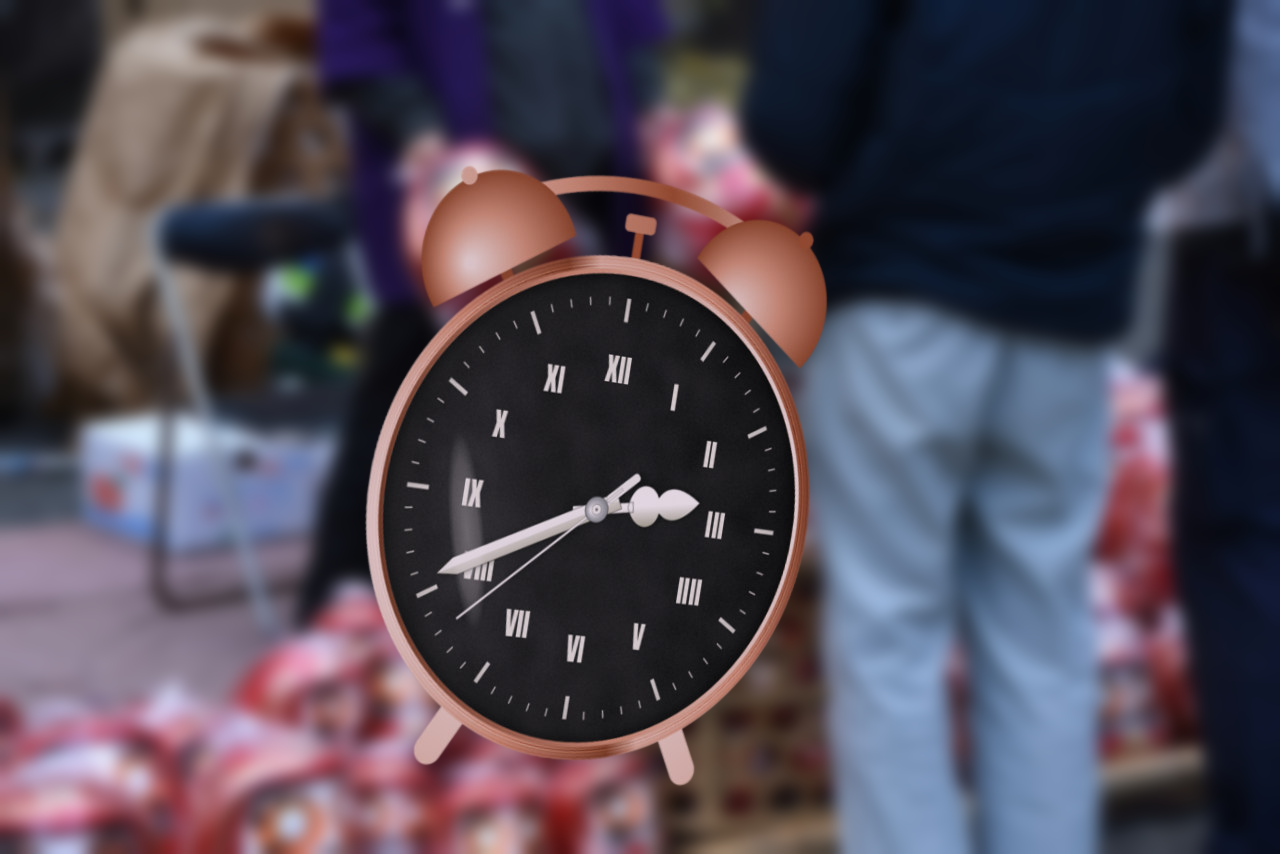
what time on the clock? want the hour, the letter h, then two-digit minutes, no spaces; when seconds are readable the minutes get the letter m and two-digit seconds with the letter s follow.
2h40m38s
